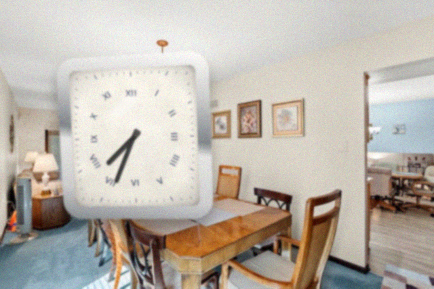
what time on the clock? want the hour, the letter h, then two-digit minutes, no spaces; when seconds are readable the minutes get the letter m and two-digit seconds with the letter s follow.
7h34
